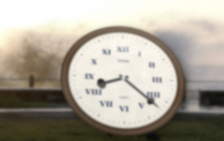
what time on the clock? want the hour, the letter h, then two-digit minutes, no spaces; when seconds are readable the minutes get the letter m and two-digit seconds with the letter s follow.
8h22
